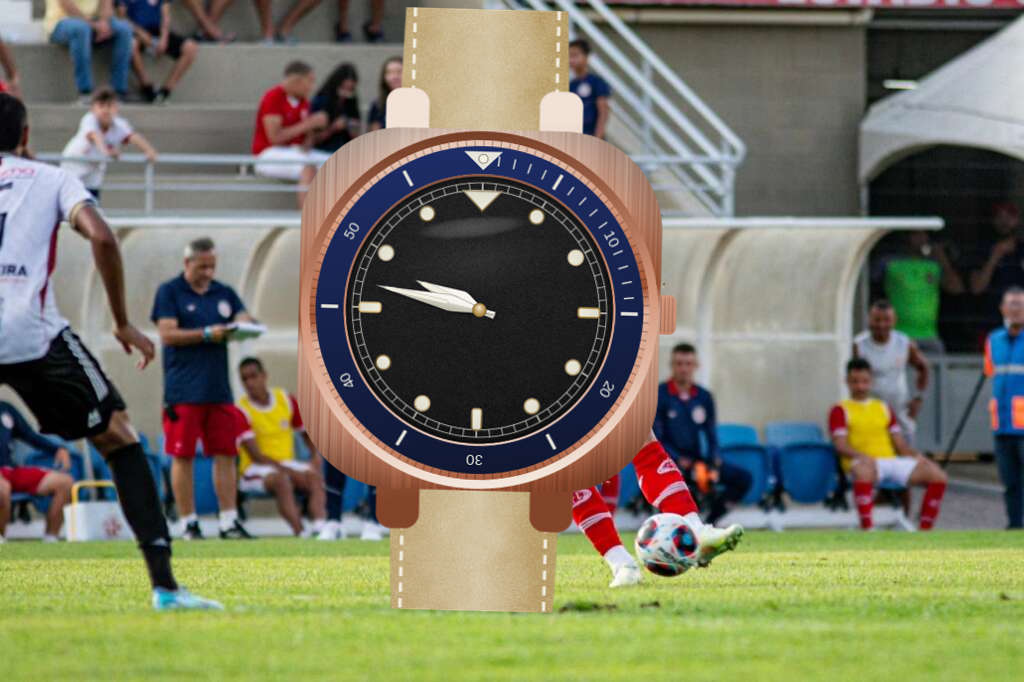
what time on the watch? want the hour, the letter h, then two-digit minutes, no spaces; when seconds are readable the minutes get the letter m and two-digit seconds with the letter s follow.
9h47
